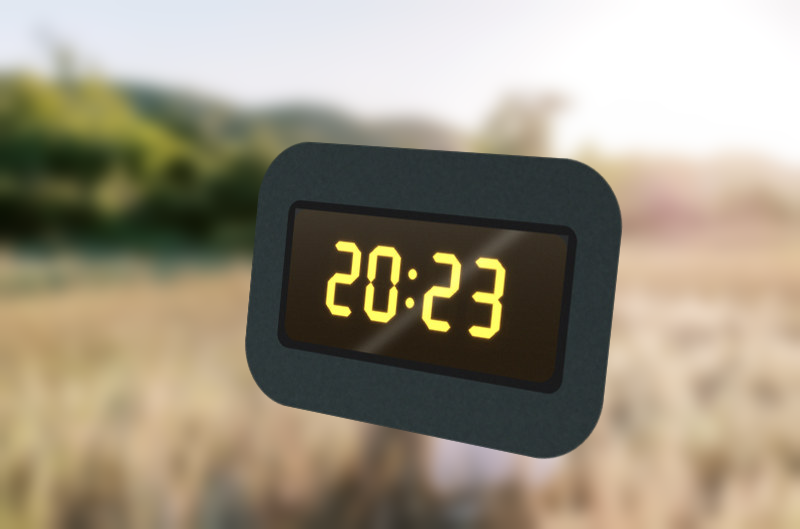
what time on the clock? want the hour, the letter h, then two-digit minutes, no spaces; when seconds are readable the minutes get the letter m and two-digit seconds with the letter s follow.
20h23
